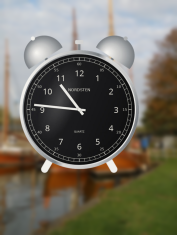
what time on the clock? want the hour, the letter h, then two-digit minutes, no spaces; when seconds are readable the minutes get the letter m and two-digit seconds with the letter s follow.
10h46
